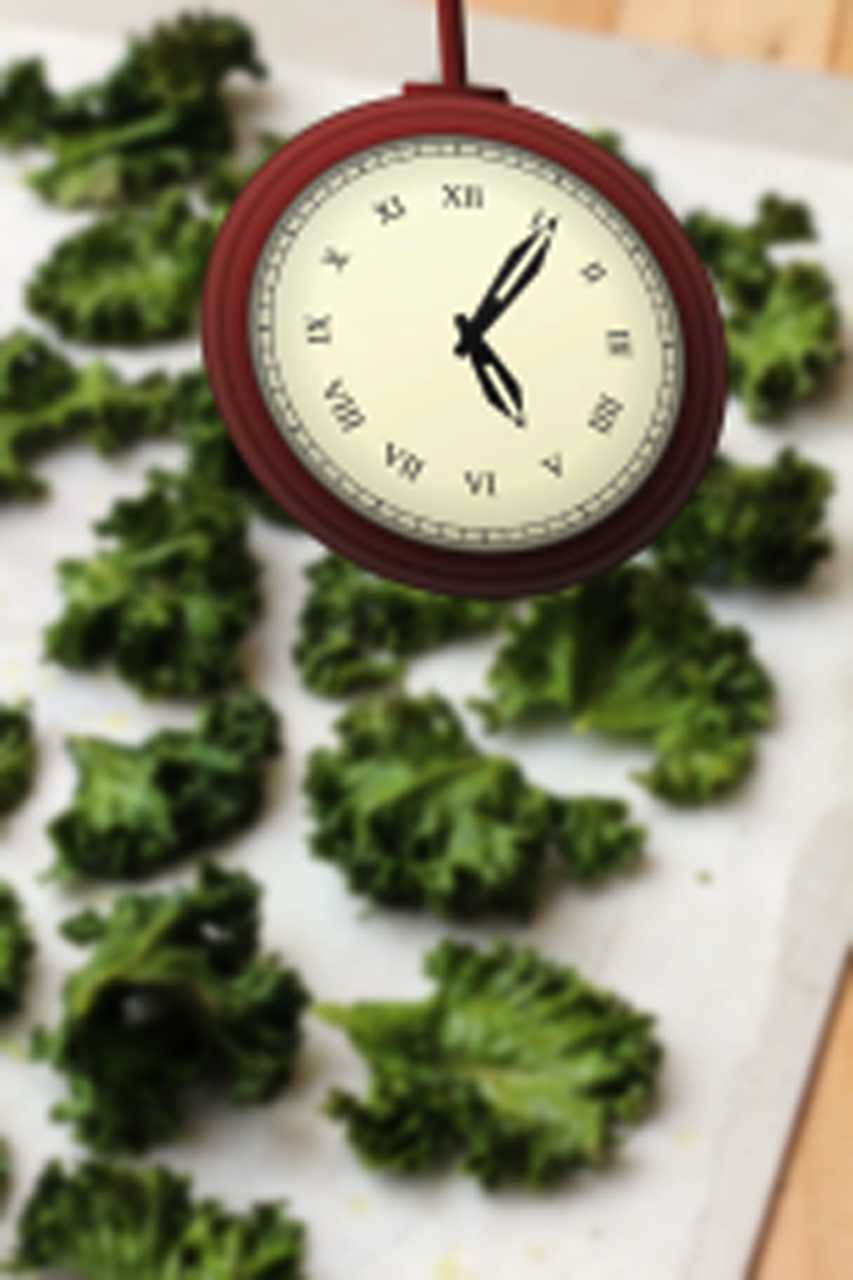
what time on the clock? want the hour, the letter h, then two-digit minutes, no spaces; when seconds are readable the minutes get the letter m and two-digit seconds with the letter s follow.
5h06
